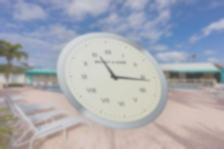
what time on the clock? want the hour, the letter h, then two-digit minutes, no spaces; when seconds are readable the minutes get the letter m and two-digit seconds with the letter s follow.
11h16
